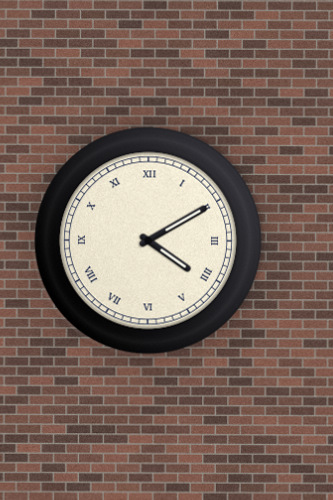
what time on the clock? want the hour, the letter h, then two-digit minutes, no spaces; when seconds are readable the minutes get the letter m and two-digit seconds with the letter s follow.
4h10
